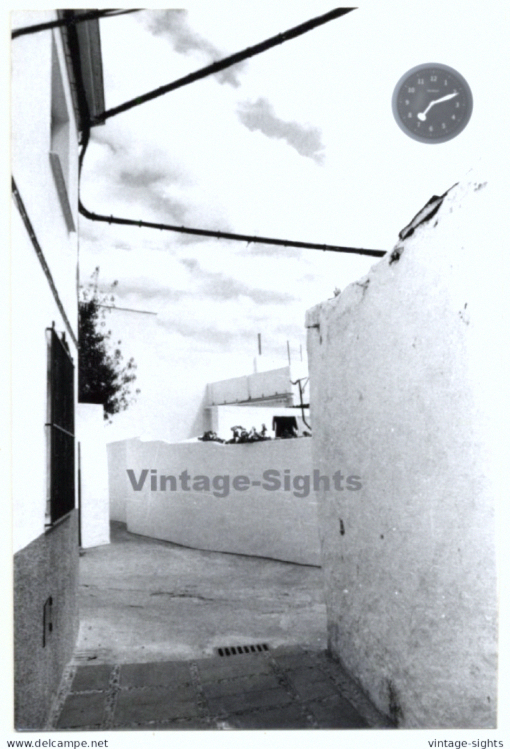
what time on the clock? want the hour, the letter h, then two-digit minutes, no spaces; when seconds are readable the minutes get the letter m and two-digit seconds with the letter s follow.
7h11
